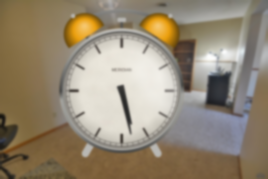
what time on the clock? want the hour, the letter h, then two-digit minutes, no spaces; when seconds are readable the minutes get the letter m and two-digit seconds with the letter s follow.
5h28
